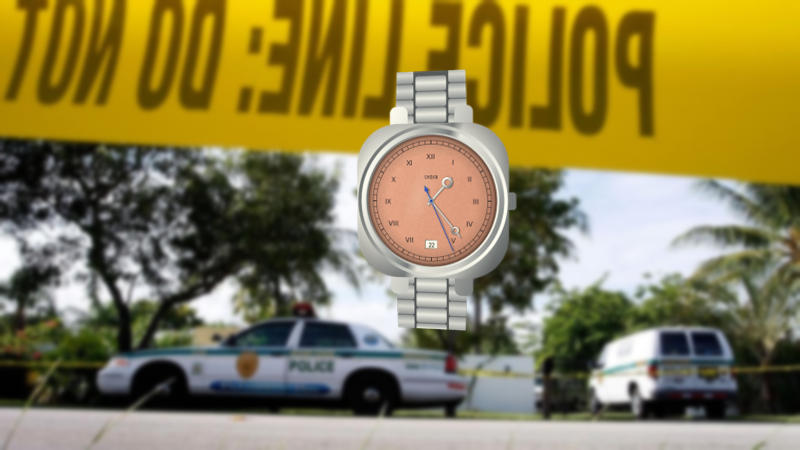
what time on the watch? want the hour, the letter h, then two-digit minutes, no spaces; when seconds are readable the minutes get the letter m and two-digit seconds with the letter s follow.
1h23m26s
